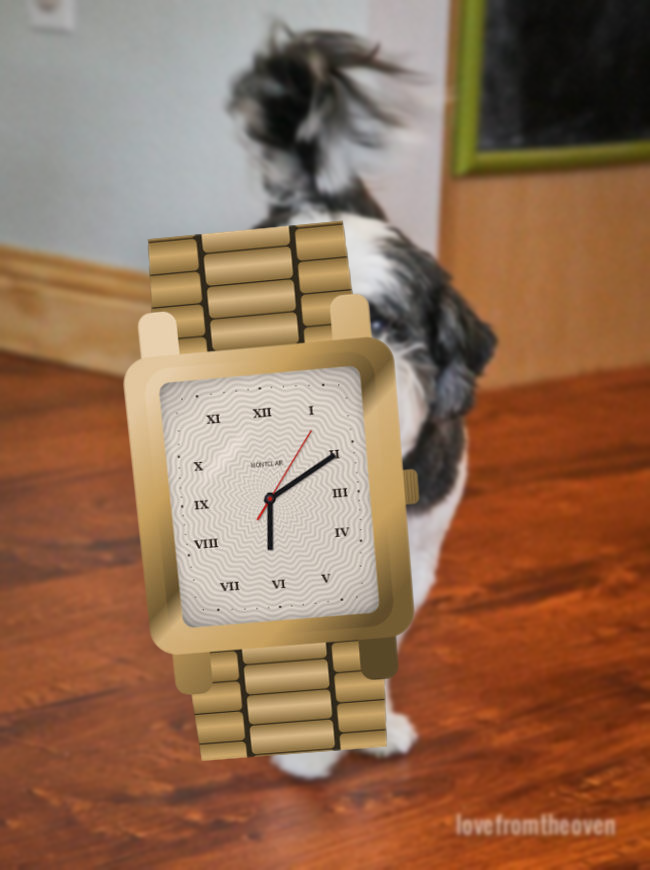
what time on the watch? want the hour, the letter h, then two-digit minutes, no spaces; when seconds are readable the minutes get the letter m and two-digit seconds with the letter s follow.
6h10m06s
